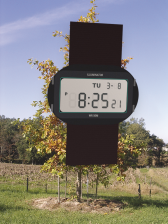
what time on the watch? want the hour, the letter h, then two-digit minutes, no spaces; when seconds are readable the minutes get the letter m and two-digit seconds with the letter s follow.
8h25m21s
